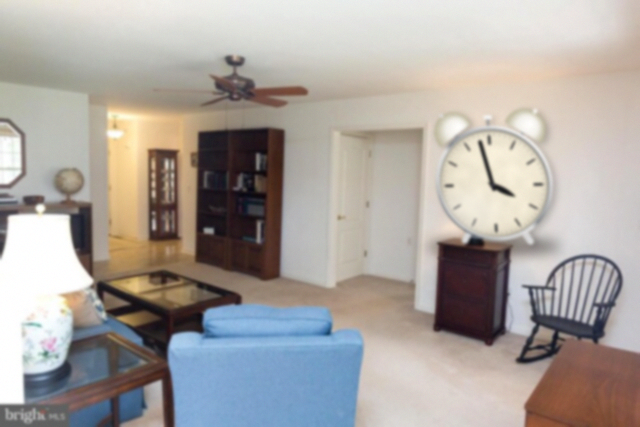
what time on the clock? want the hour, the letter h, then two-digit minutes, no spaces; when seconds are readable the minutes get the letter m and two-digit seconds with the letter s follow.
3h58
